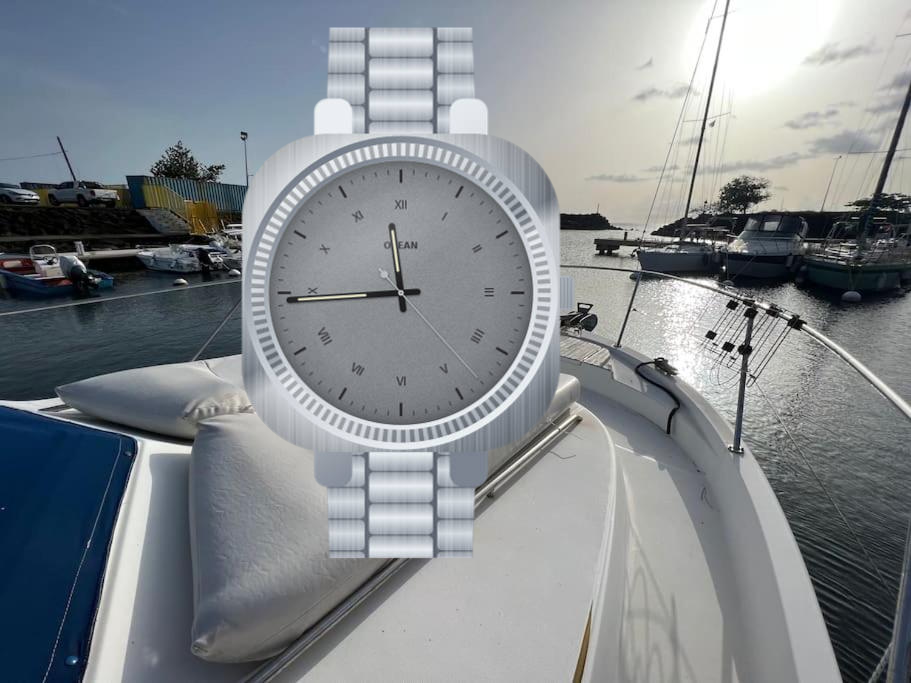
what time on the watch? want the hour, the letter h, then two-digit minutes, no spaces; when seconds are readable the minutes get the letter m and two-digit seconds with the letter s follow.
11h44m23s
